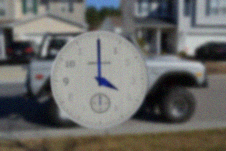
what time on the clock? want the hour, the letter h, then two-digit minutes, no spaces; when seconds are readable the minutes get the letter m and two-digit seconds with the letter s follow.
4h00
